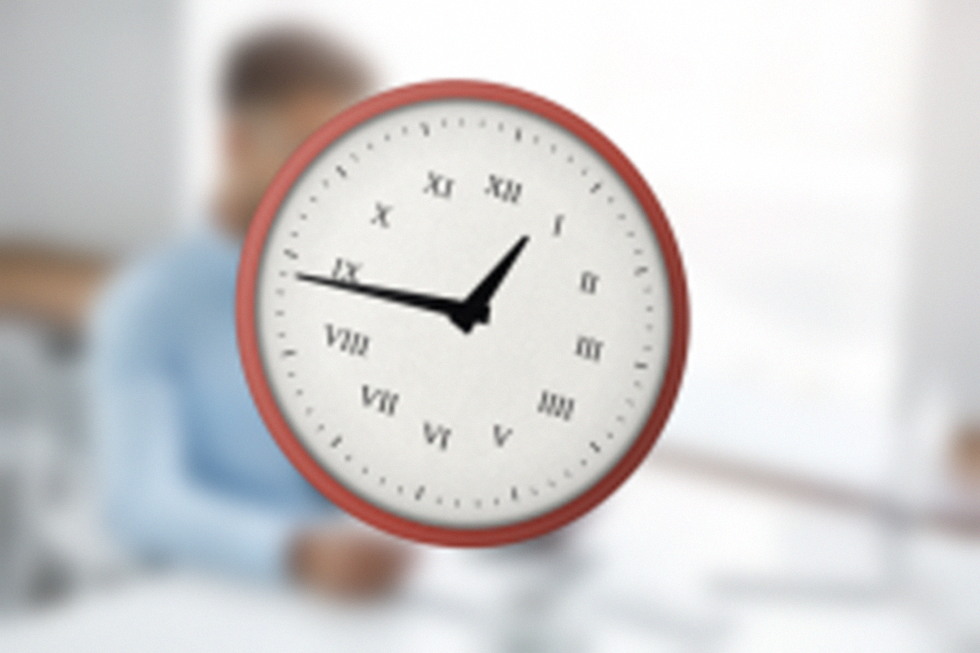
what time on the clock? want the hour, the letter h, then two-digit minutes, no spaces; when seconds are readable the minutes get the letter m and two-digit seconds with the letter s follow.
12h44
